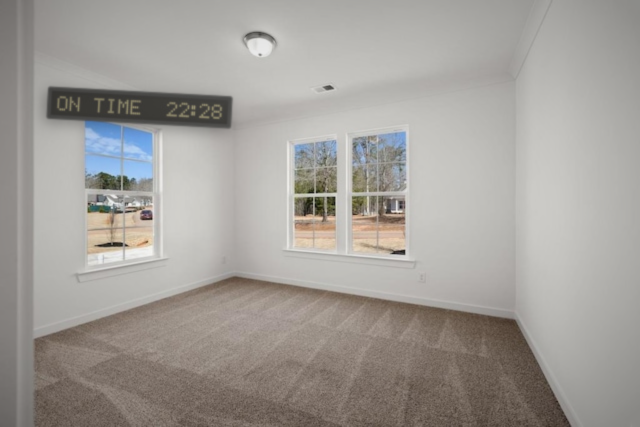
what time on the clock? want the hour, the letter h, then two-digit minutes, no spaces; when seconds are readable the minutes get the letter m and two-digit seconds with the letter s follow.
22h28
